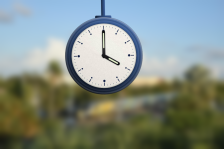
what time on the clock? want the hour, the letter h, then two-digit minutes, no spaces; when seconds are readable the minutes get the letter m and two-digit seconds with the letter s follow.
4h00
